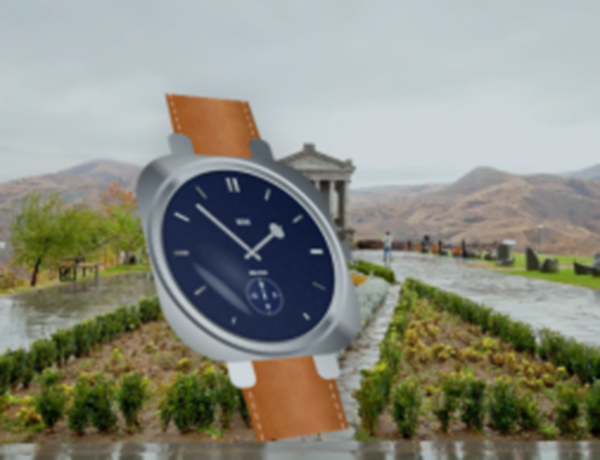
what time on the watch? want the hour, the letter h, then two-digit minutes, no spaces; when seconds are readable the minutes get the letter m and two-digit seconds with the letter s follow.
1h53
